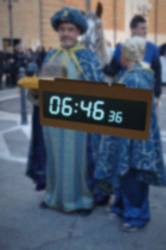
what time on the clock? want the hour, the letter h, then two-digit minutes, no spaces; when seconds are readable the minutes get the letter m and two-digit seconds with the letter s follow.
6h46m36s
